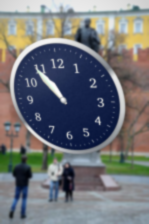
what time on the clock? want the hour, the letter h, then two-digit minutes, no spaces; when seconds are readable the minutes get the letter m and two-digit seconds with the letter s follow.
10h54
